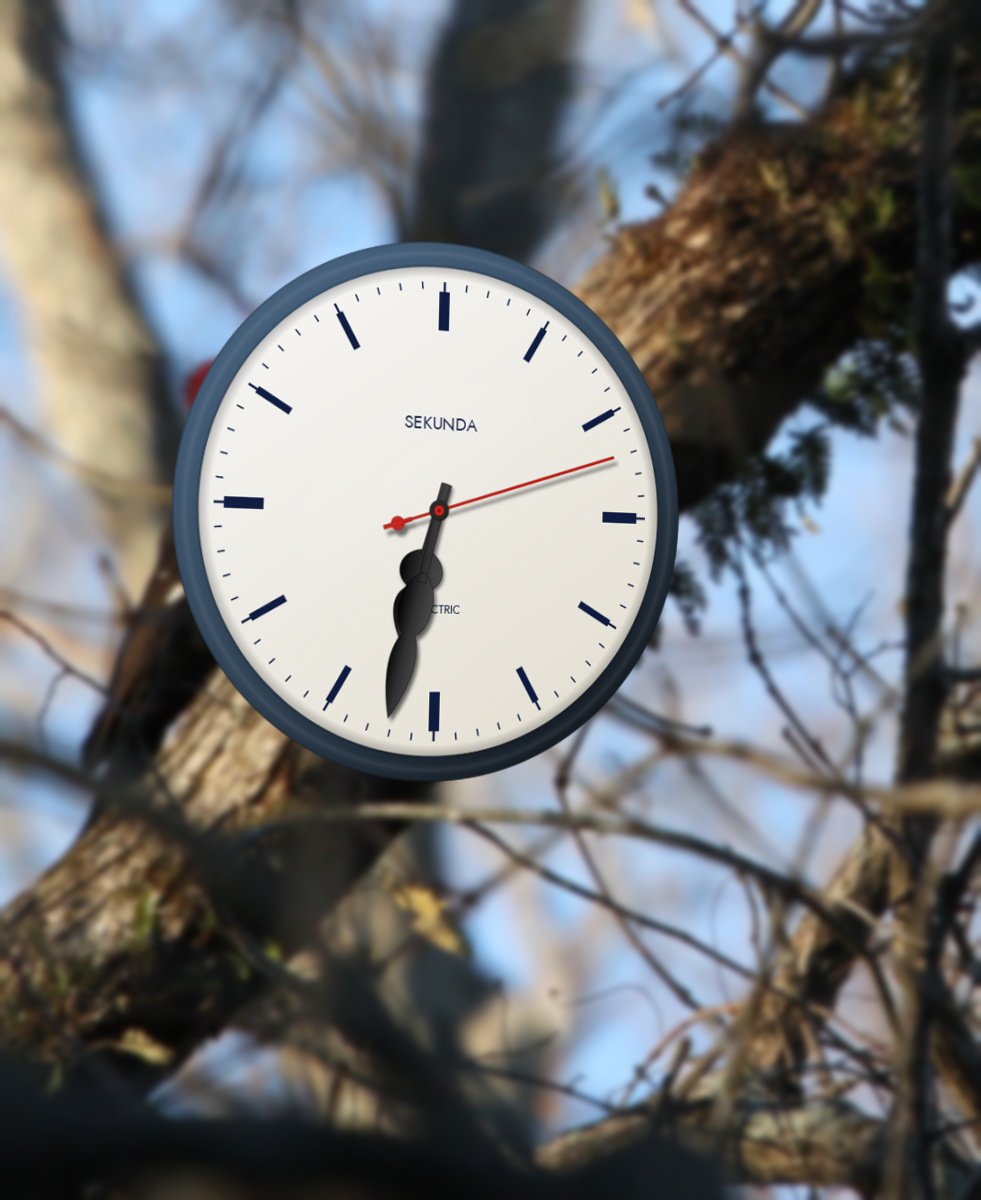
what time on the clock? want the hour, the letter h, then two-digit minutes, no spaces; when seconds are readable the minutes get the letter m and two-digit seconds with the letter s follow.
6h32m12s
